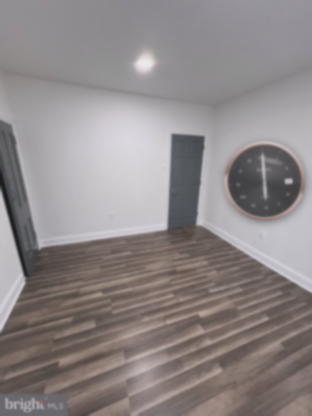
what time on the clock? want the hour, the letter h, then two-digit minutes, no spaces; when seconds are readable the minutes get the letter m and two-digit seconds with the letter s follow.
6h00
